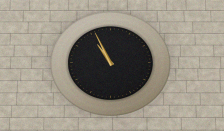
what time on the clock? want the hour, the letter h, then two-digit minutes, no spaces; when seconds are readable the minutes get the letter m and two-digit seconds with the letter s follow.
10h56
